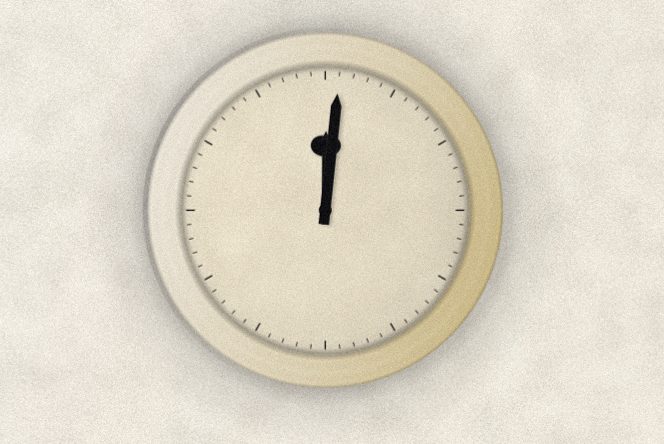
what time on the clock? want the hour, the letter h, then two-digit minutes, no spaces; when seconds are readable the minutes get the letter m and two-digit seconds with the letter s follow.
12h01
